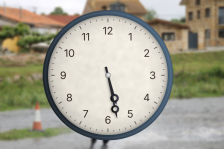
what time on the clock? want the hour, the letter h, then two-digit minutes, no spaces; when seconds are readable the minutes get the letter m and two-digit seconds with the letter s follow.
5h28
